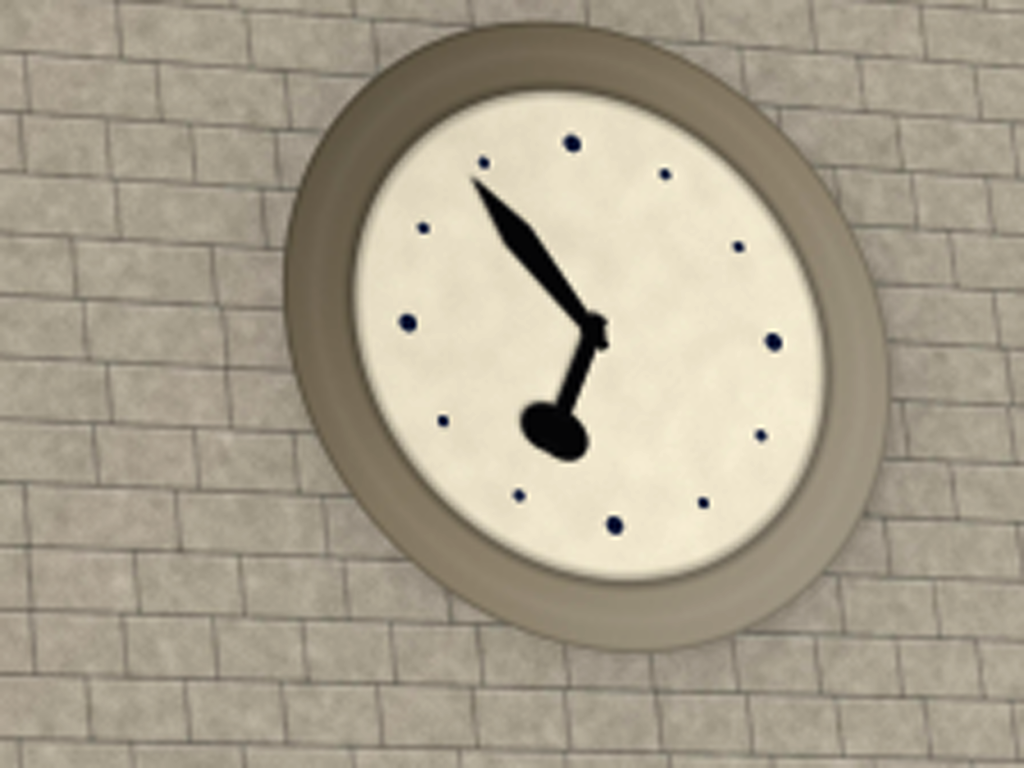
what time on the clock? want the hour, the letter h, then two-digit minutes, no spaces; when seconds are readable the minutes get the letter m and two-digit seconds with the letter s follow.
6h54
